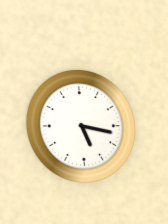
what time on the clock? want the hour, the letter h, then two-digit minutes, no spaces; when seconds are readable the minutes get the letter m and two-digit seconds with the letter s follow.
5h17
